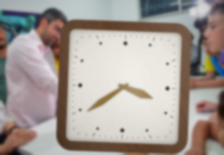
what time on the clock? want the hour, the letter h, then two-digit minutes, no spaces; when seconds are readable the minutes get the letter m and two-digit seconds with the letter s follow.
3h39
